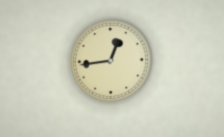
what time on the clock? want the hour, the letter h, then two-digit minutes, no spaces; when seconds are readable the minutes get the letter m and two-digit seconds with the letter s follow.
12h44
